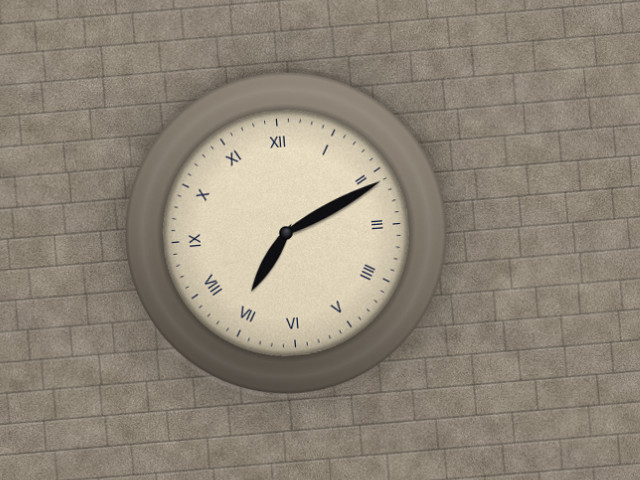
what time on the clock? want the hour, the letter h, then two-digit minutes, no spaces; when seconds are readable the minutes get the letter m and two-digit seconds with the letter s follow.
7h11
